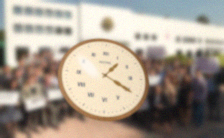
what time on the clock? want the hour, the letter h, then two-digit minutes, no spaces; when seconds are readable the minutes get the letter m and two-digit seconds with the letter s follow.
1h20
